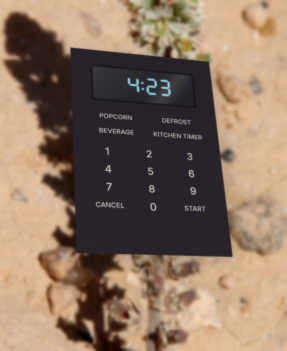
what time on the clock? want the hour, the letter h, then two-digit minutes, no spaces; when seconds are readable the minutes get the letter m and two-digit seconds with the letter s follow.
4h23
